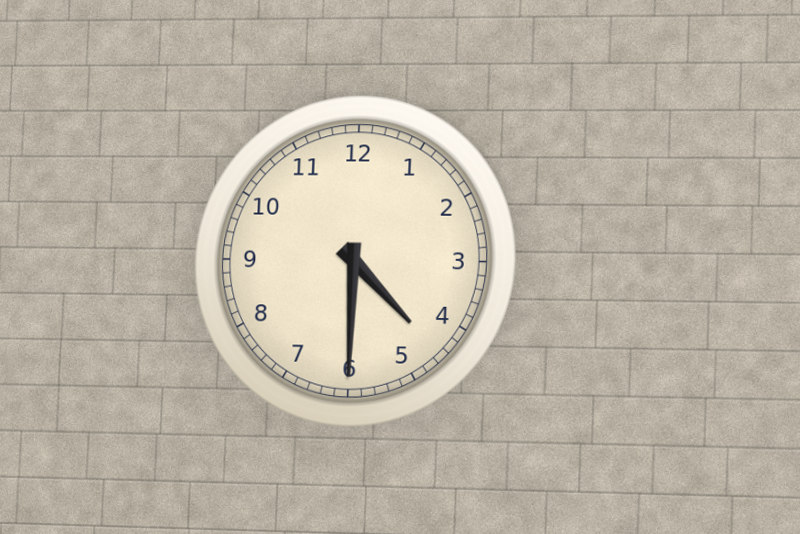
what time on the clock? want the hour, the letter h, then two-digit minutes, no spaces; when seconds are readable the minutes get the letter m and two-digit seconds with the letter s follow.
4h30
